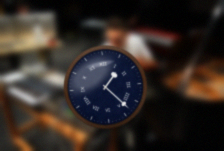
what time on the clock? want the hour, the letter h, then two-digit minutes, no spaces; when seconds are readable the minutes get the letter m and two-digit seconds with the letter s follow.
1h23
